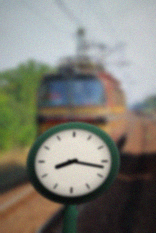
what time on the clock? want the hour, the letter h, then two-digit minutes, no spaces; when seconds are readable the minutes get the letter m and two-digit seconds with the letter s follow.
8h17
